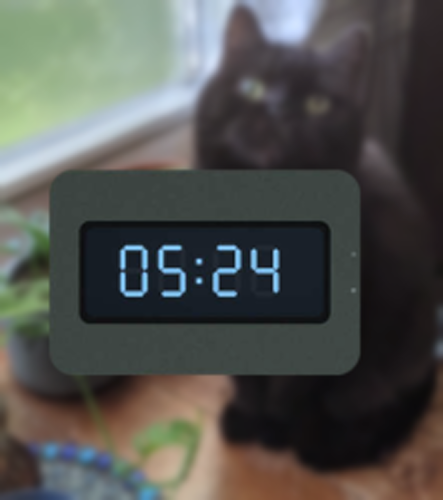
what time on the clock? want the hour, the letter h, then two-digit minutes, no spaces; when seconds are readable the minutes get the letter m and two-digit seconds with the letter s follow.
5h24
